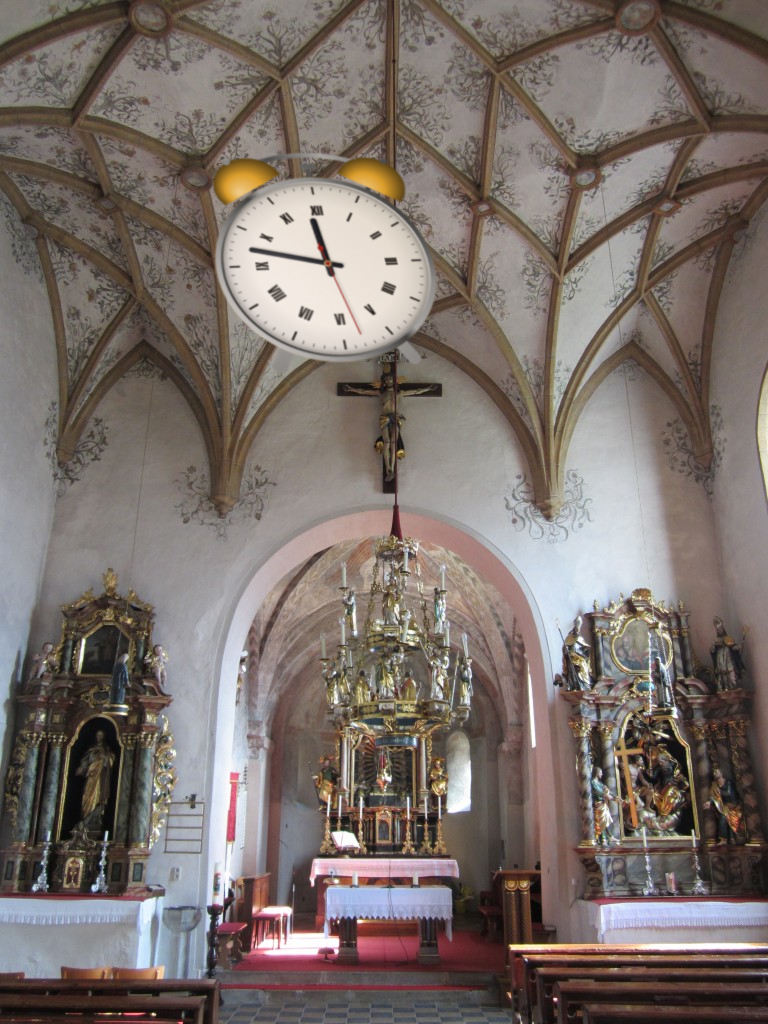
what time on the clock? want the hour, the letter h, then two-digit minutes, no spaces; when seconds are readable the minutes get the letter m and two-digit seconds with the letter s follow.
11h47m28s
